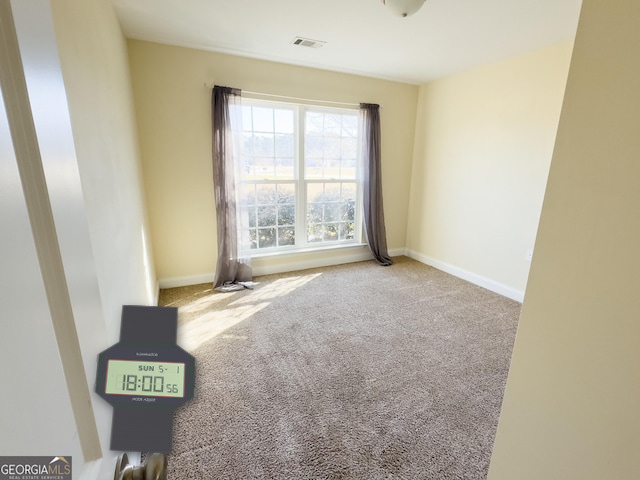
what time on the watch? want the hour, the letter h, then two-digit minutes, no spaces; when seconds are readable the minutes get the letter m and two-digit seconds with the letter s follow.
18h00m56s
